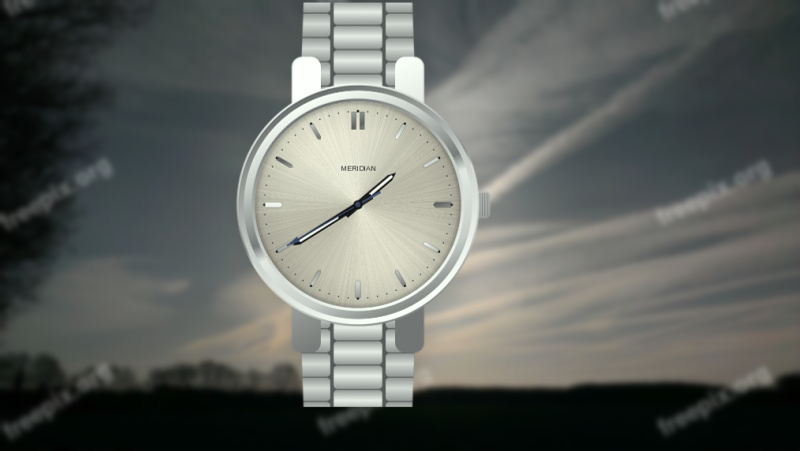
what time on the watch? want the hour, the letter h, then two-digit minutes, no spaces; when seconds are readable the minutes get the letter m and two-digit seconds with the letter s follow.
1h39m40s
